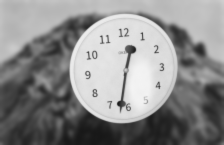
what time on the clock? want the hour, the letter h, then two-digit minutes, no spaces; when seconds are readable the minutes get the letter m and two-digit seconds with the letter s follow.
12h32
